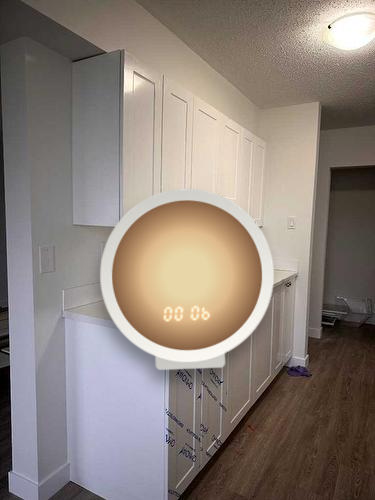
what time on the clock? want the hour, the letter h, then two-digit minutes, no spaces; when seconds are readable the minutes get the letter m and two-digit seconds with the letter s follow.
0h06
